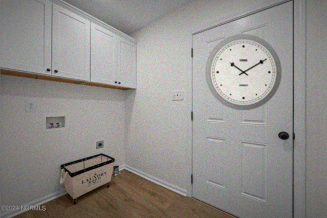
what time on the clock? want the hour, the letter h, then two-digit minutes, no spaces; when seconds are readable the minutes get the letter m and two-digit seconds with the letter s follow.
10h10
